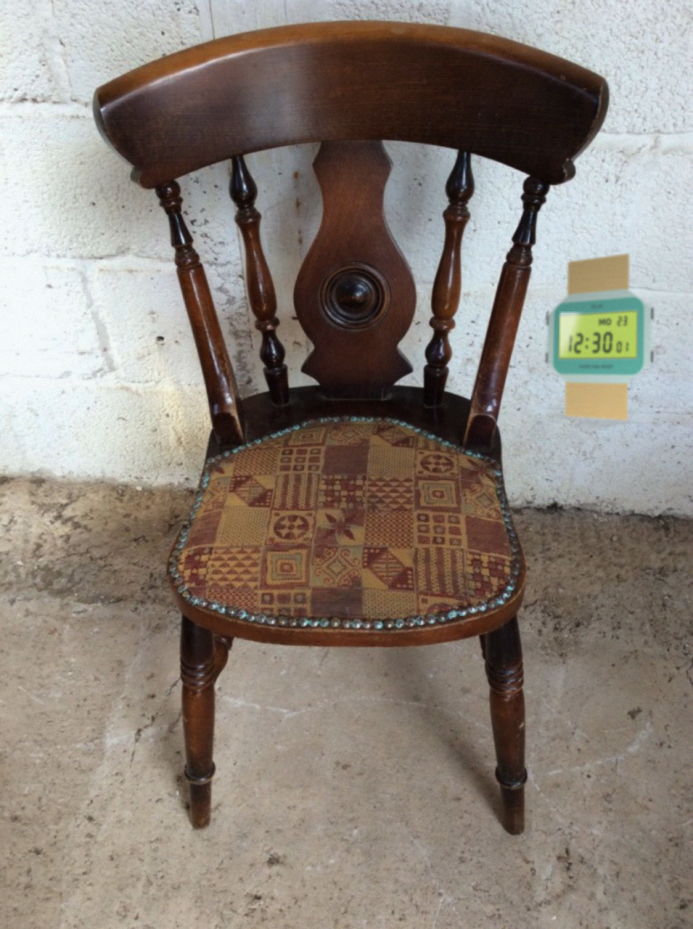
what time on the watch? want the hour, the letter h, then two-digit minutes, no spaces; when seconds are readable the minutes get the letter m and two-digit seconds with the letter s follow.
12h30
